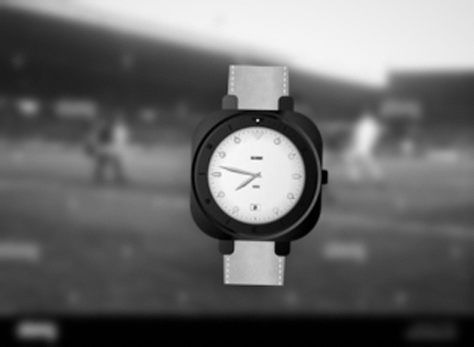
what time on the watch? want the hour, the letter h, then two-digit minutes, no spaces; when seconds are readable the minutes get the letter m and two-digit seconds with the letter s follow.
7h47
